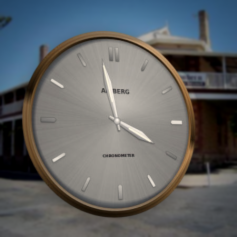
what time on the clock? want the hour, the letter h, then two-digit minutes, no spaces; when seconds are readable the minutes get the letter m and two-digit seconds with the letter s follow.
3h58
